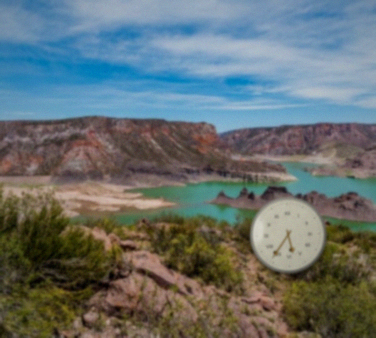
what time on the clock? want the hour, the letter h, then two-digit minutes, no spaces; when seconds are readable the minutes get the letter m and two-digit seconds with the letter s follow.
5h36
